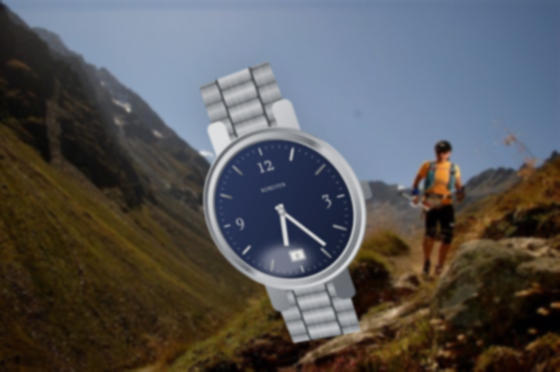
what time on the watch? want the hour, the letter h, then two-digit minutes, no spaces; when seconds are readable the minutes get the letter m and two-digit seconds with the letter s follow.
6h24
